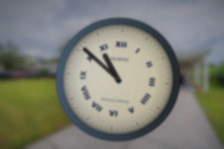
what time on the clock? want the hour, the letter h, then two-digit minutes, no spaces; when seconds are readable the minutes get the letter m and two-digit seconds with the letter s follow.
10h51
